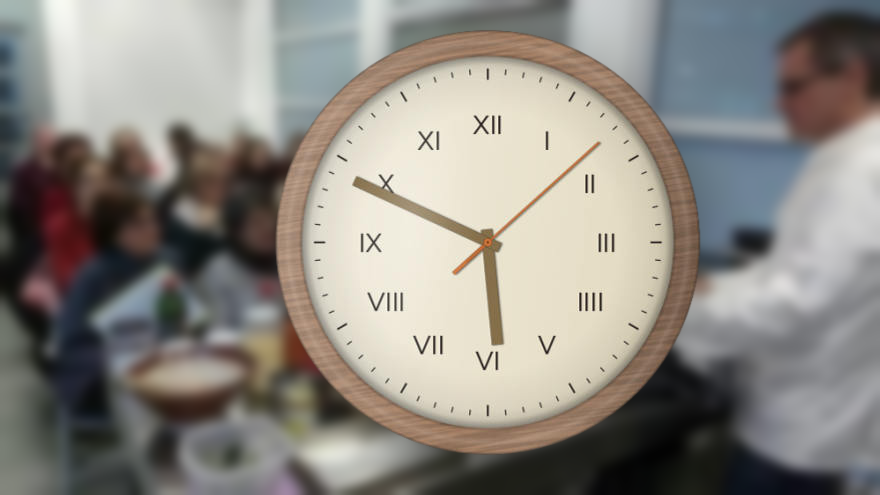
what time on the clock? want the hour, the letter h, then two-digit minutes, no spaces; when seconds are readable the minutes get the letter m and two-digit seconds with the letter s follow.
5h49m08s
